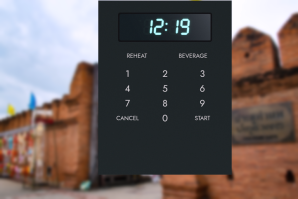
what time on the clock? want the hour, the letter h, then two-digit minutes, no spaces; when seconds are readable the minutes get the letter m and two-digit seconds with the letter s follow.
12h19
